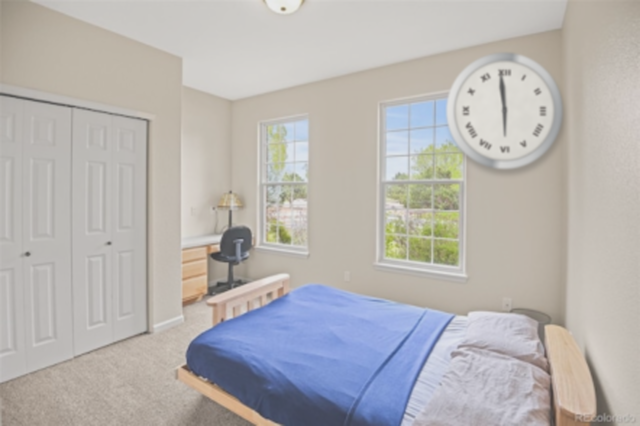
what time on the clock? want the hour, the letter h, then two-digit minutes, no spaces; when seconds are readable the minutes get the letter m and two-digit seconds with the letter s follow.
5h59
